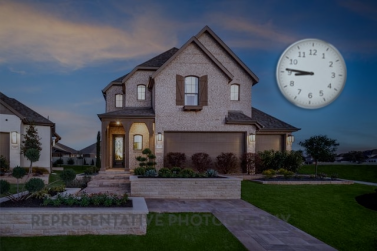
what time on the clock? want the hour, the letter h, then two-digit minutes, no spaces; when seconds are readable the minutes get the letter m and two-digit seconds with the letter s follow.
8h46
